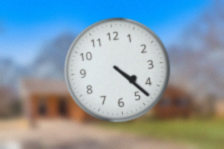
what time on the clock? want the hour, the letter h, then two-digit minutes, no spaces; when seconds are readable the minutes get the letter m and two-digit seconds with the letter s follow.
4h23
